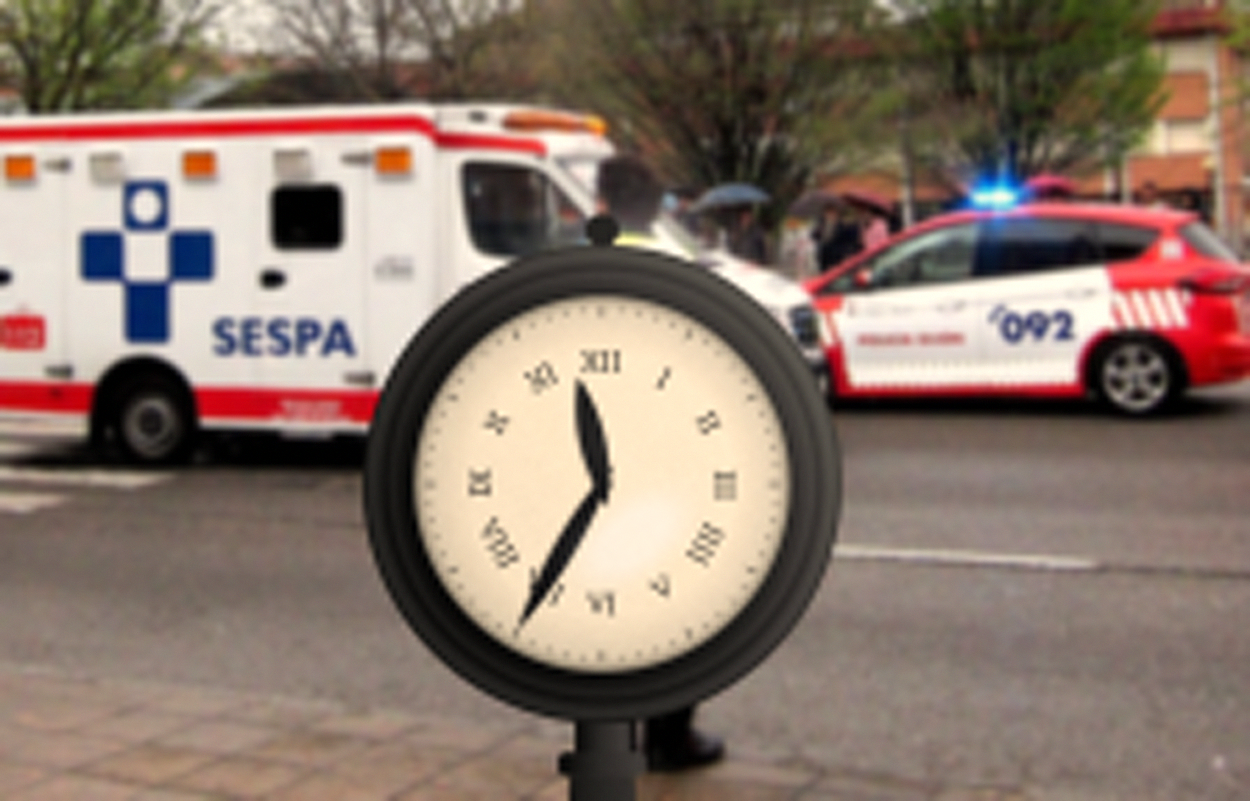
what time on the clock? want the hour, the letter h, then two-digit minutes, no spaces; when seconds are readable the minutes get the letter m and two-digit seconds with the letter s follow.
11h35
